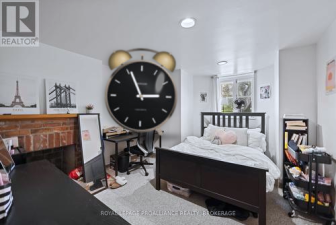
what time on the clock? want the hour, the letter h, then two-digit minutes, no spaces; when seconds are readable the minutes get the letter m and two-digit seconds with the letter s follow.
2h56
